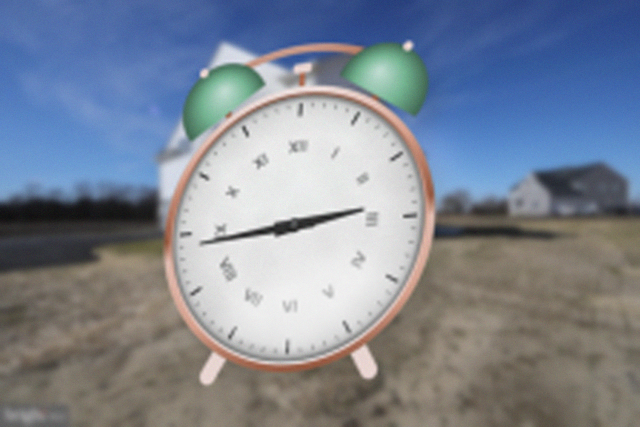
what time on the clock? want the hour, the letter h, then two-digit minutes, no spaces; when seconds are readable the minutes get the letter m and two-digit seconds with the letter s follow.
2h44
